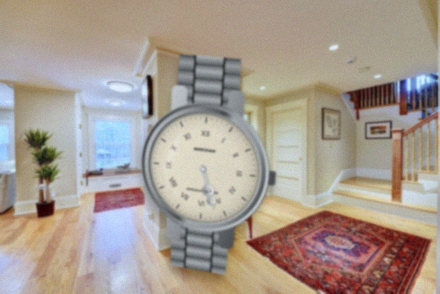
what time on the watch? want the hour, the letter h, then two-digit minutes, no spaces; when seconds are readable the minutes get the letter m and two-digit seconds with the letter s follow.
5h27
